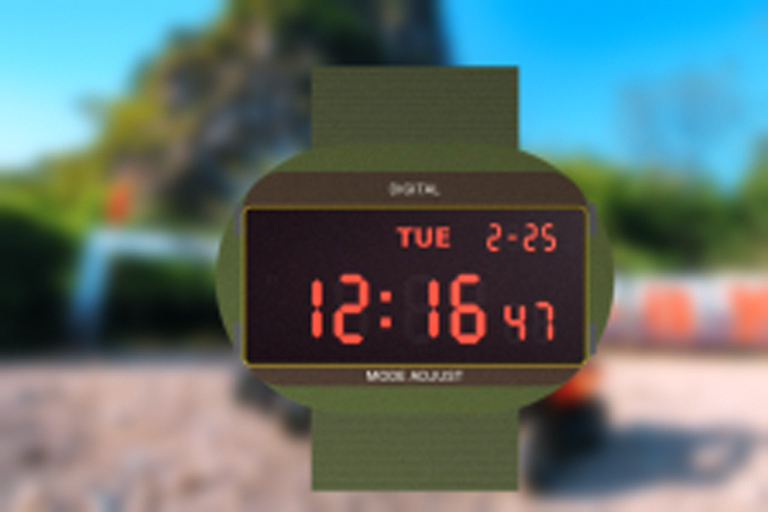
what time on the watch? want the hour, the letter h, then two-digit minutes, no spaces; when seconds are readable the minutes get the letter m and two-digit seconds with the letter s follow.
12h16m47s
